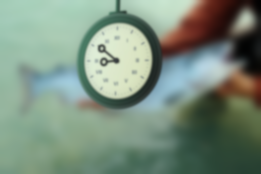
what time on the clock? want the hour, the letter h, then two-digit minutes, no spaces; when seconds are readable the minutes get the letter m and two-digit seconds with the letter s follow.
8h51
